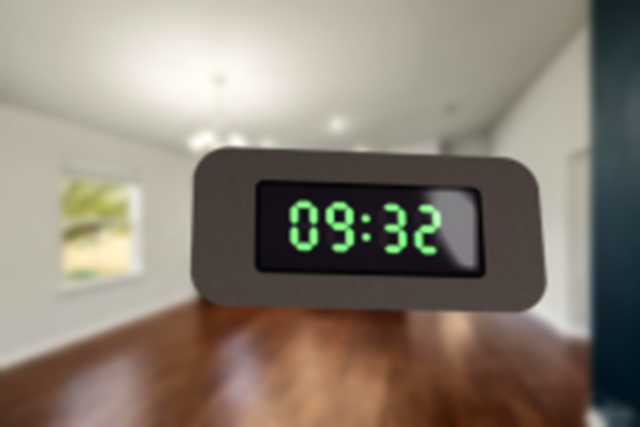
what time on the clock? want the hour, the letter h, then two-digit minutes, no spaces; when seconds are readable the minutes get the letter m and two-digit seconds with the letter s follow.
9h32
